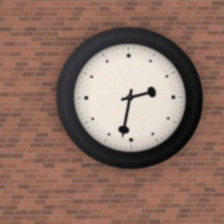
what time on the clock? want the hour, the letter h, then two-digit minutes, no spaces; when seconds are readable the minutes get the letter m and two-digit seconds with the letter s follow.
2h32
